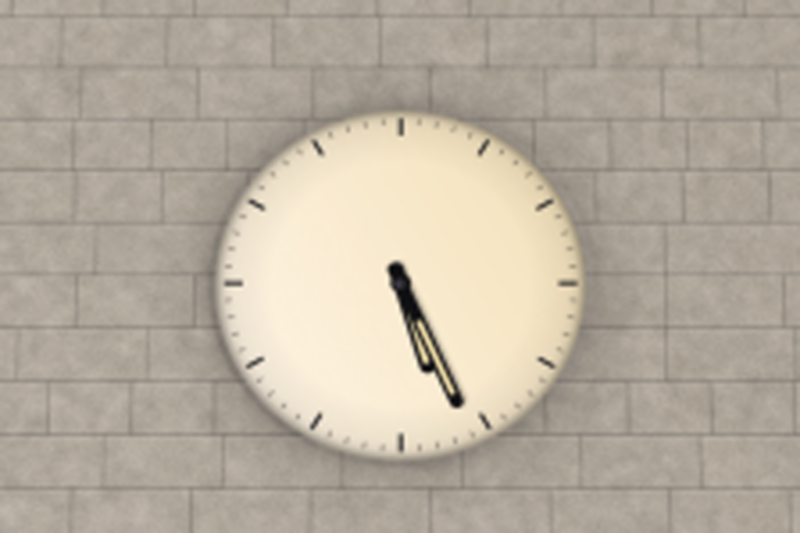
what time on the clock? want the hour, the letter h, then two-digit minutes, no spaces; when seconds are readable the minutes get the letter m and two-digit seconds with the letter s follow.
5h26
